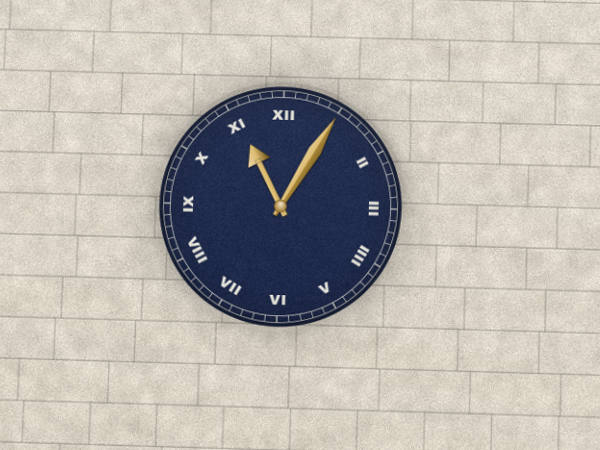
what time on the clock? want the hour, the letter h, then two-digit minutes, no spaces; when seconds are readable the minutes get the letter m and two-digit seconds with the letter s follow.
11h05
